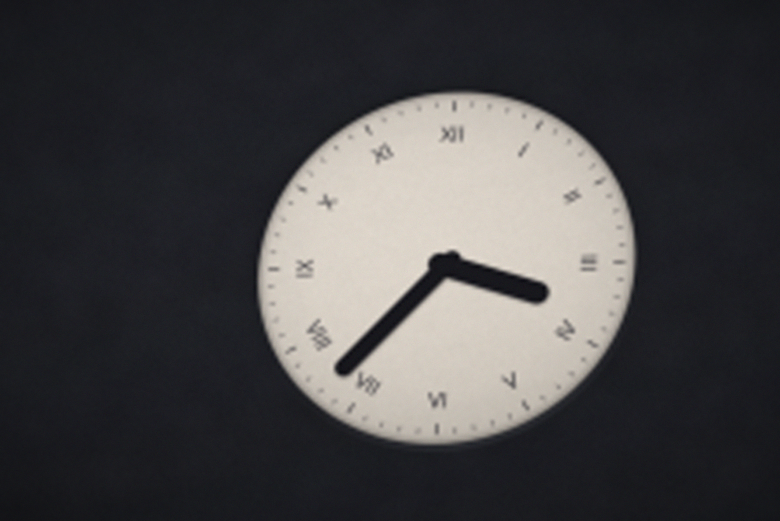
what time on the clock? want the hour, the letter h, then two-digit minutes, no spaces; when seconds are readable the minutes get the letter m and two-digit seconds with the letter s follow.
3h37
